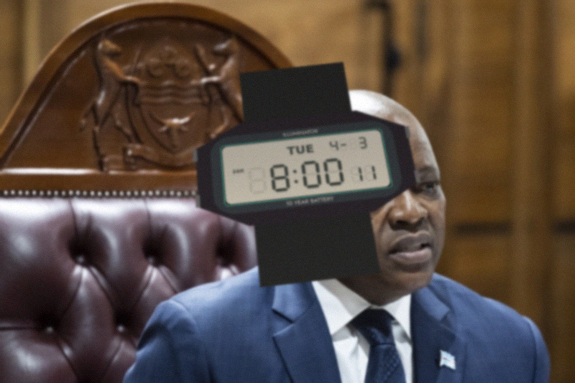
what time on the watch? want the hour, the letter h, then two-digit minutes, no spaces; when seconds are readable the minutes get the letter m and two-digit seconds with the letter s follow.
8h00m11s
